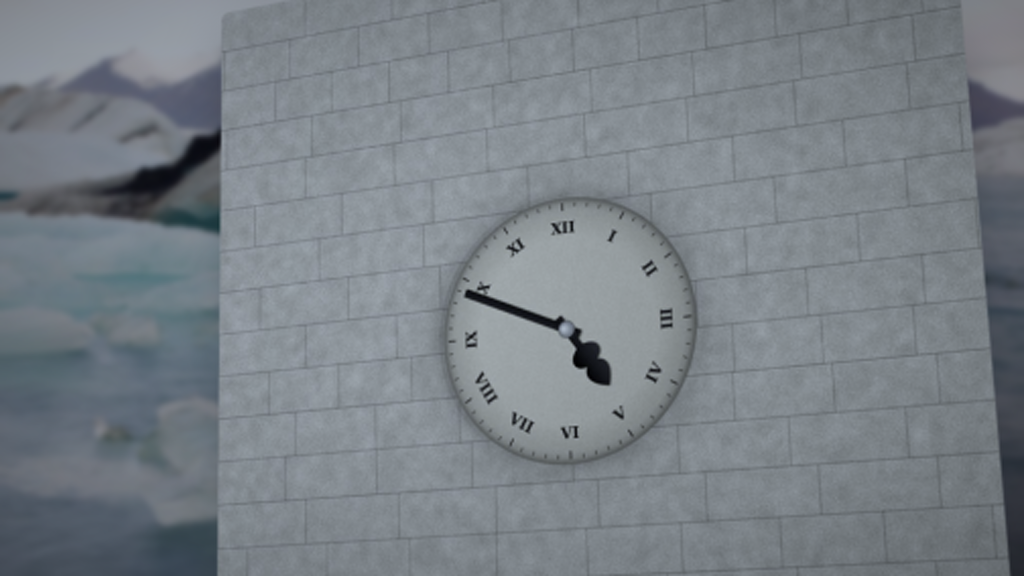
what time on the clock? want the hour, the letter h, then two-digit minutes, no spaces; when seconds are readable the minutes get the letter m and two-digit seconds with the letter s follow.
4h49
